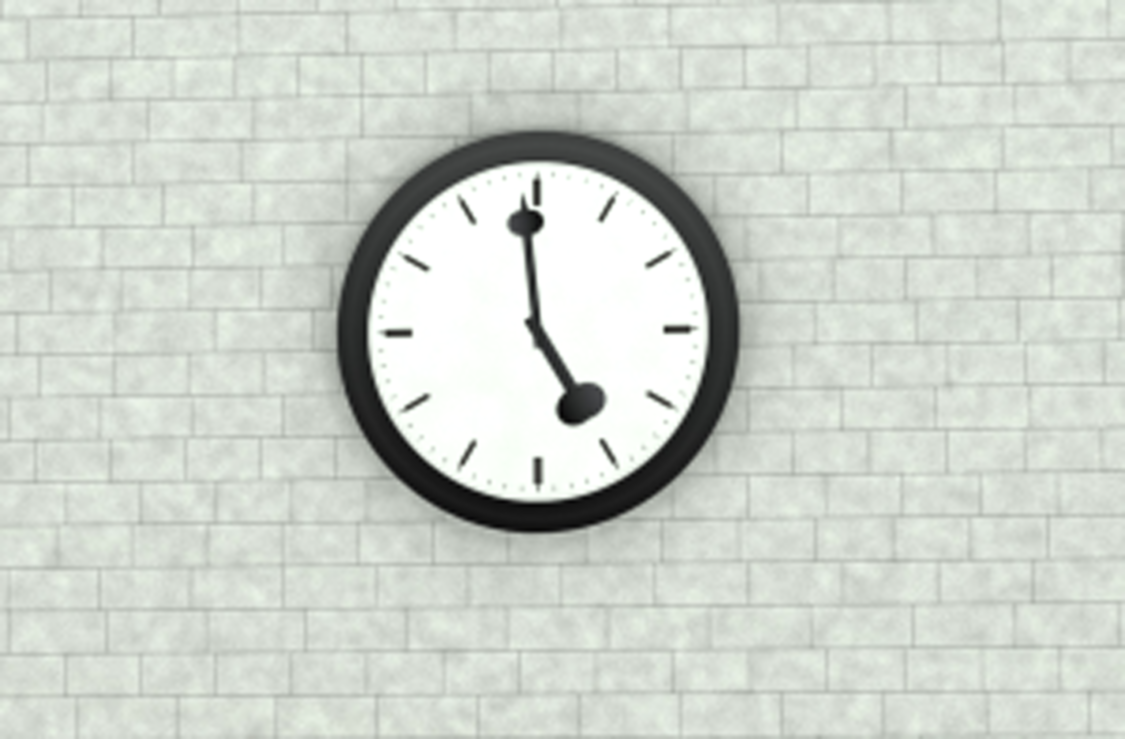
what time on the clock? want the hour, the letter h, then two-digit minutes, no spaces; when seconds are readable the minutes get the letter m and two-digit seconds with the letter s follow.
4h59
